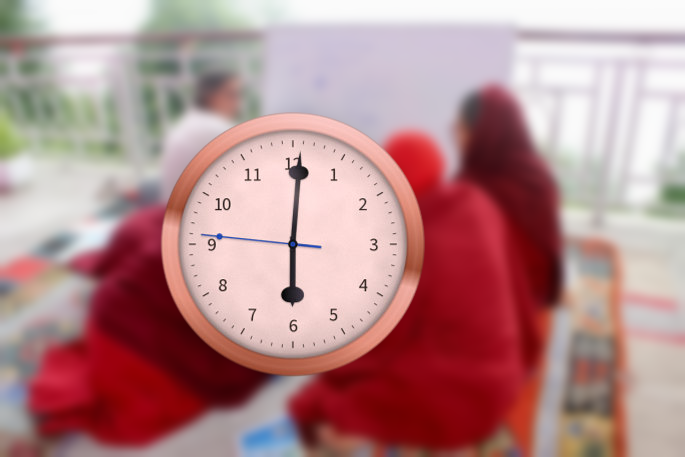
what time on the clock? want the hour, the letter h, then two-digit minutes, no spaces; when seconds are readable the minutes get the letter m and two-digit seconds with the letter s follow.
6h00m46s
